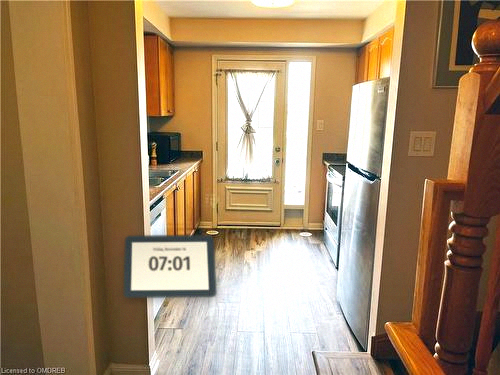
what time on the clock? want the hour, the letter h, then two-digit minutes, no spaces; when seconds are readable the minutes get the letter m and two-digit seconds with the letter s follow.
7h01
